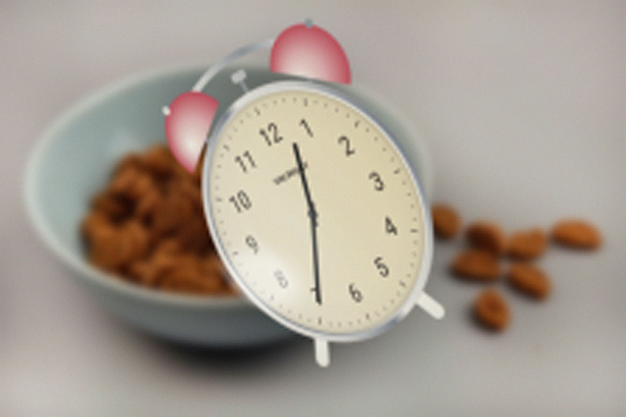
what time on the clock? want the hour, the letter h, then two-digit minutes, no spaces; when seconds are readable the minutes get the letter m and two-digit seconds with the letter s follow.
12h35
